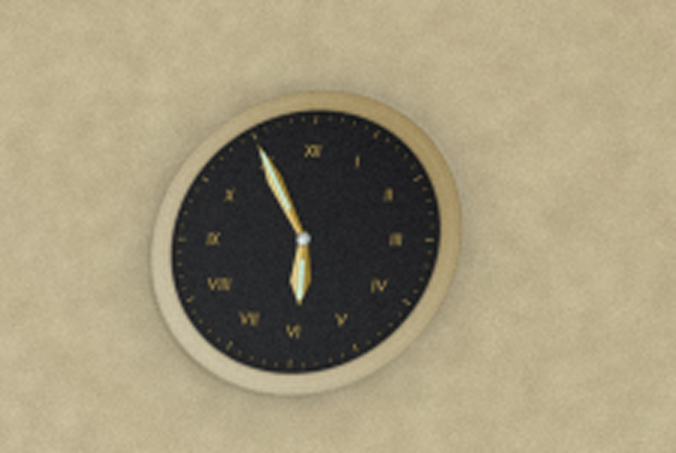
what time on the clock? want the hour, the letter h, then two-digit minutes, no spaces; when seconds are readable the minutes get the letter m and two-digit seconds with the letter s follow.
5h55
